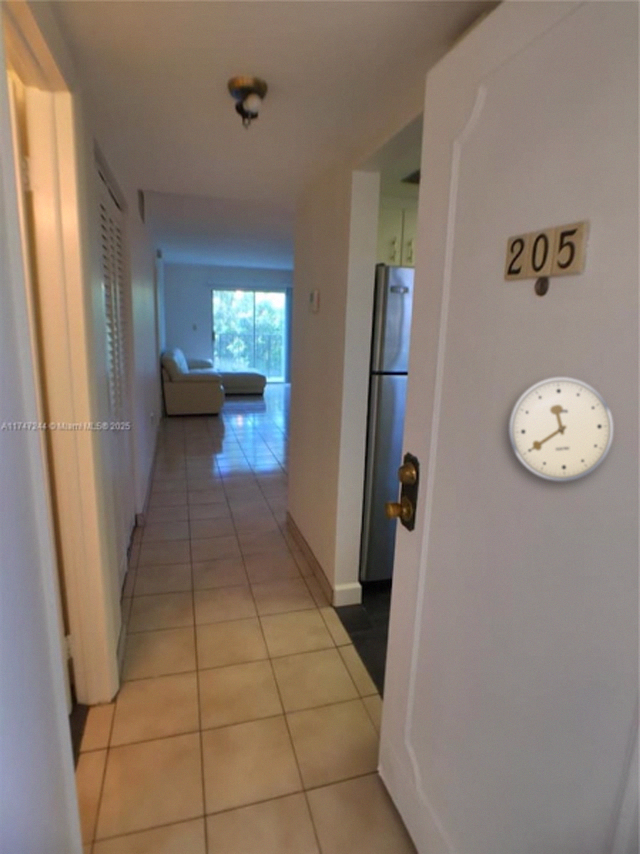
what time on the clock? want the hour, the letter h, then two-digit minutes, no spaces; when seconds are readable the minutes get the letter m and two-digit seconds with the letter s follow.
11h40
